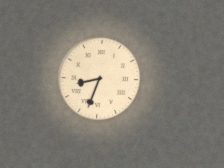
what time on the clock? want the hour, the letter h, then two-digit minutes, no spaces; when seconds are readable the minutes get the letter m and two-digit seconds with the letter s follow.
8h33
